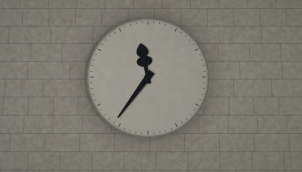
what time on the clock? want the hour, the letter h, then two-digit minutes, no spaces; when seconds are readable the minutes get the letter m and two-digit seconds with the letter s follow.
11h36
